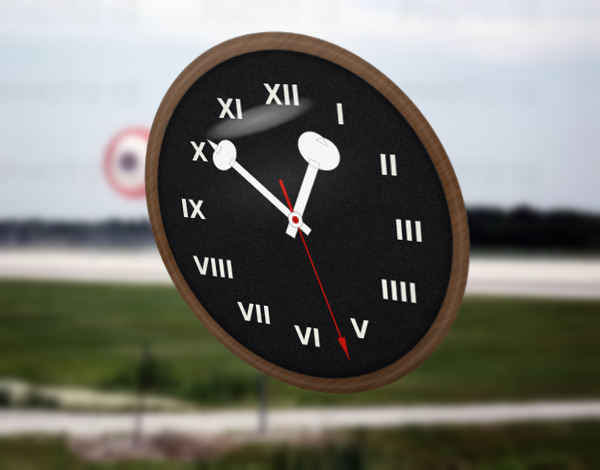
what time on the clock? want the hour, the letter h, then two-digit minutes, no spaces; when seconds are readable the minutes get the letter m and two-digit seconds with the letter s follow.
12h51m27s
